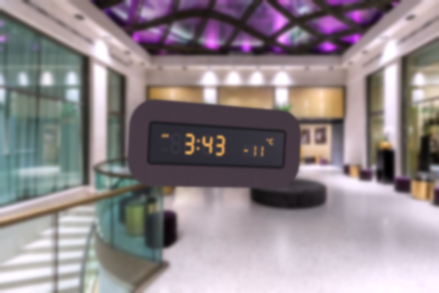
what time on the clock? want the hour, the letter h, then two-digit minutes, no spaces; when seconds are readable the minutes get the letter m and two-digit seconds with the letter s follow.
3h43
